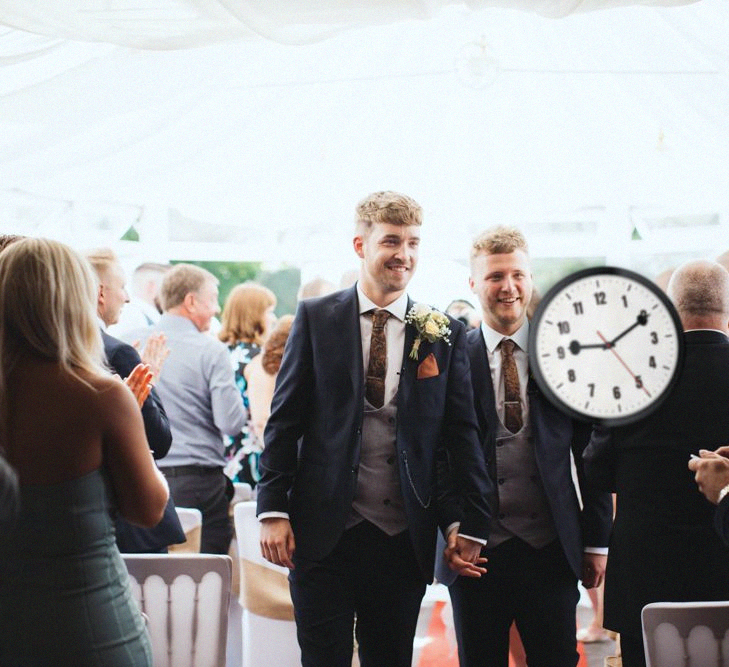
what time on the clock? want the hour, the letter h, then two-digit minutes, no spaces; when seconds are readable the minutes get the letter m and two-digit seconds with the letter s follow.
9h10m25s
